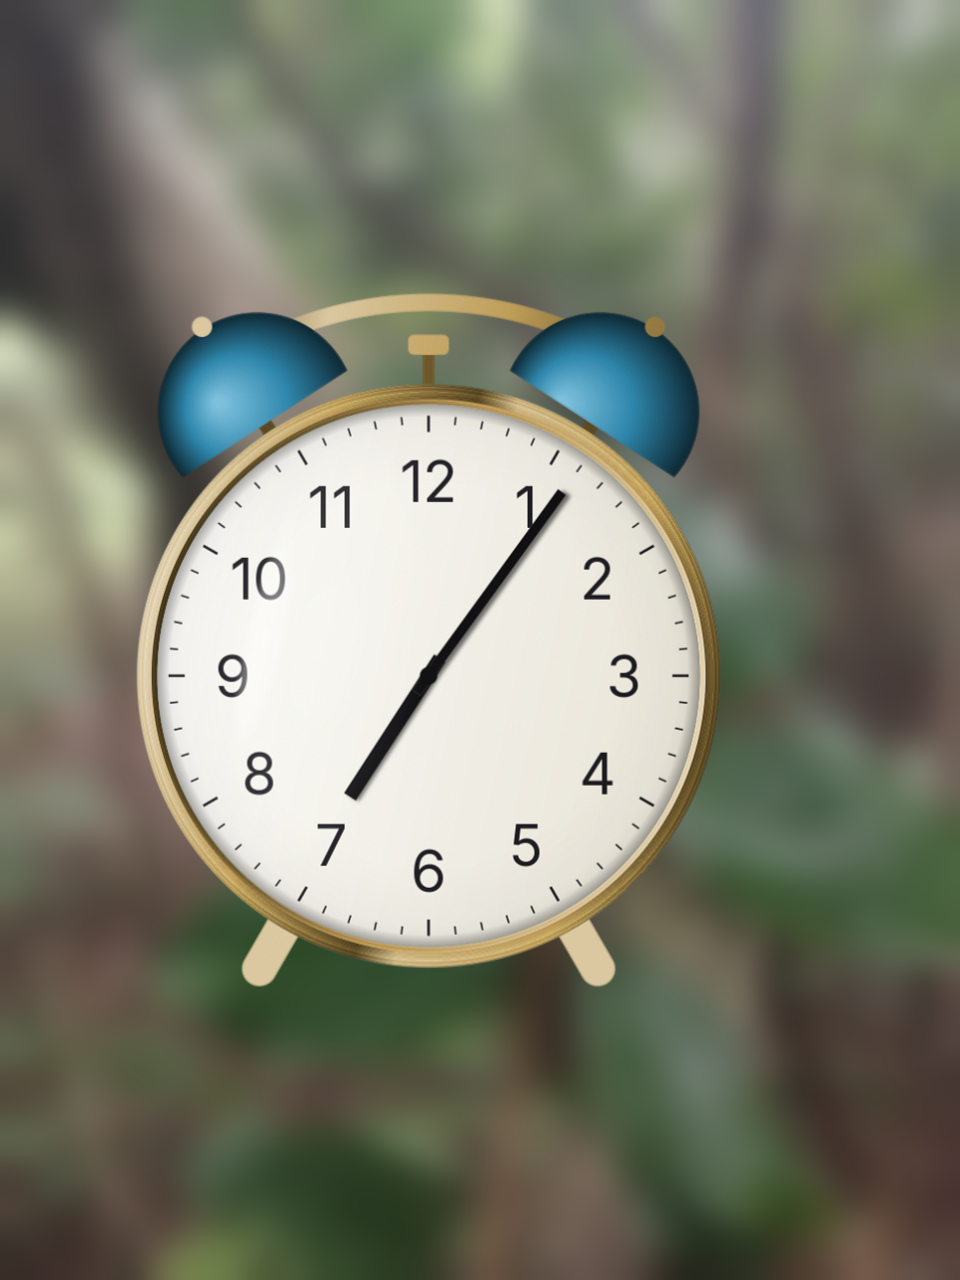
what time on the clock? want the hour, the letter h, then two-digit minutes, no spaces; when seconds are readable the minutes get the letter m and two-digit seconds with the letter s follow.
7h06
